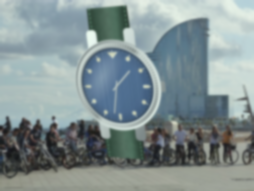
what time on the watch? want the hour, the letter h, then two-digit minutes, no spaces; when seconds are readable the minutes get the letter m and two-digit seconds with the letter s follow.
1h32
